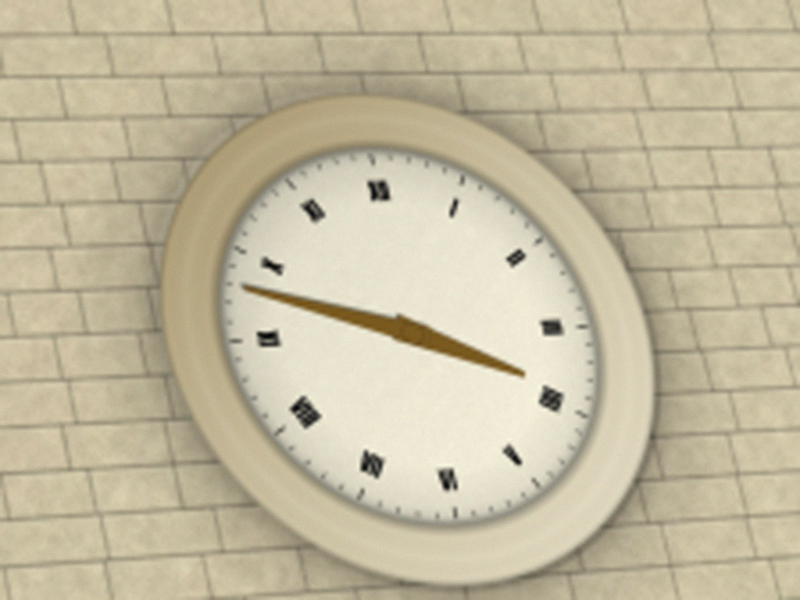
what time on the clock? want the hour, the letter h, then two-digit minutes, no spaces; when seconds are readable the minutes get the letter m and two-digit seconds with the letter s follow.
3h48
